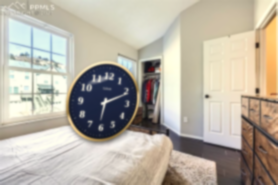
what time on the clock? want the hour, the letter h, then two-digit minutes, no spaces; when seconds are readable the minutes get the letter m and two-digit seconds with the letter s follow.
6h11
